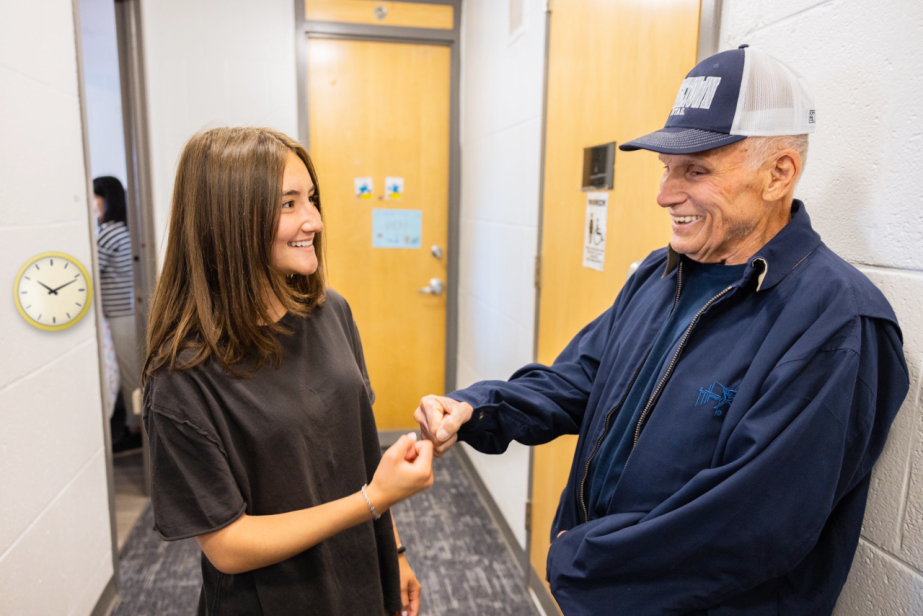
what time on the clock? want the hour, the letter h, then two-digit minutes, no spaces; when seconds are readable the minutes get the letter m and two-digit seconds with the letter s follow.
10h11
